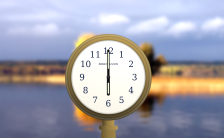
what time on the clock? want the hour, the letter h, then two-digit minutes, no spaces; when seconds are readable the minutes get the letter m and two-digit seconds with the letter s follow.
6h00
